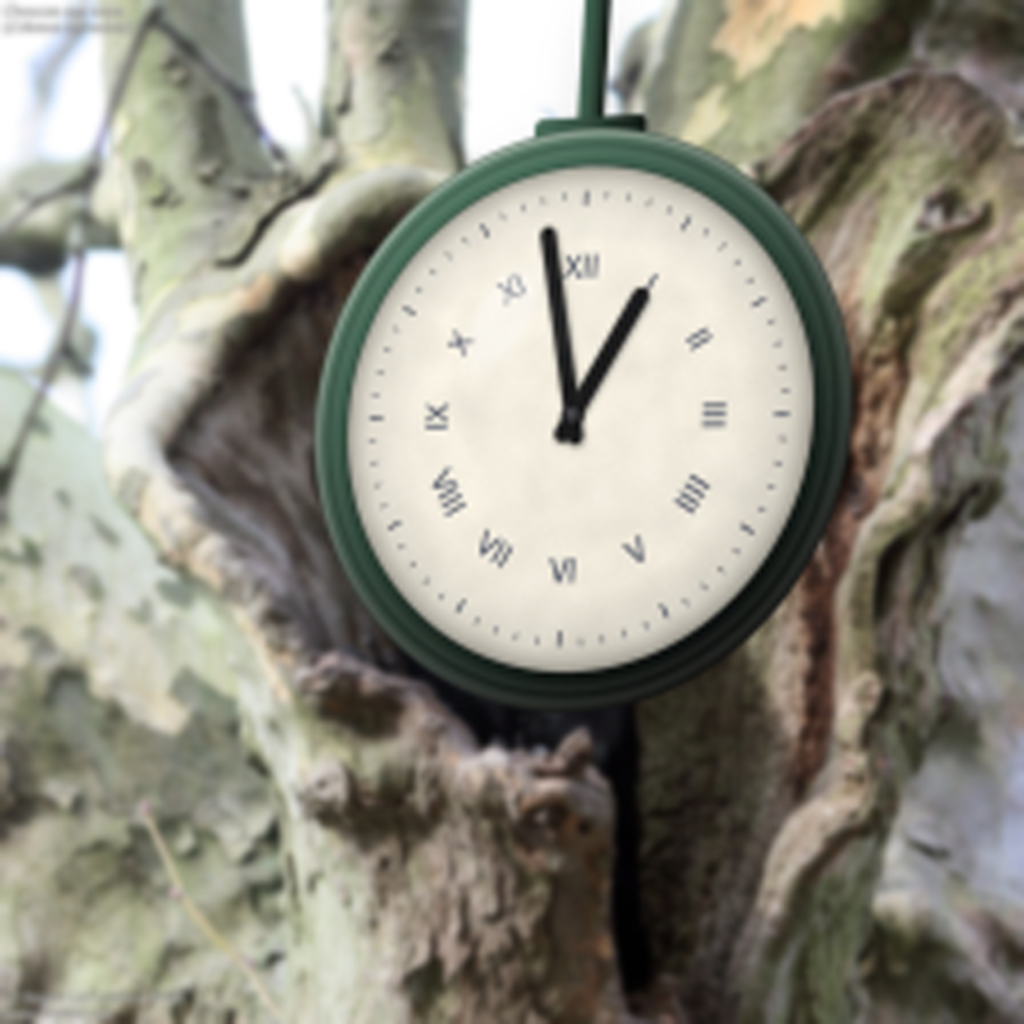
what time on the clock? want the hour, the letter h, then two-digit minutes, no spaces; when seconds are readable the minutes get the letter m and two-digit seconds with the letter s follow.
12h58
